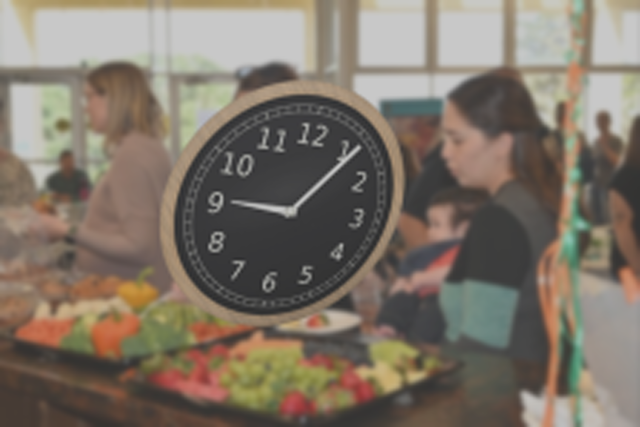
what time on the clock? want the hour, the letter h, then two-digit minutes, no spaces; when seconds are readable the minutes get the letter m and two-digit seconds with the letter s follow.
9h06
